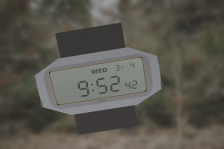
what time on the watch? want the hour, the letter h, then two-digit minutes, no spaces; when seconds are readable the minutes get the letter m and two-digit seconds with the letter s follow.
9h52m42s
